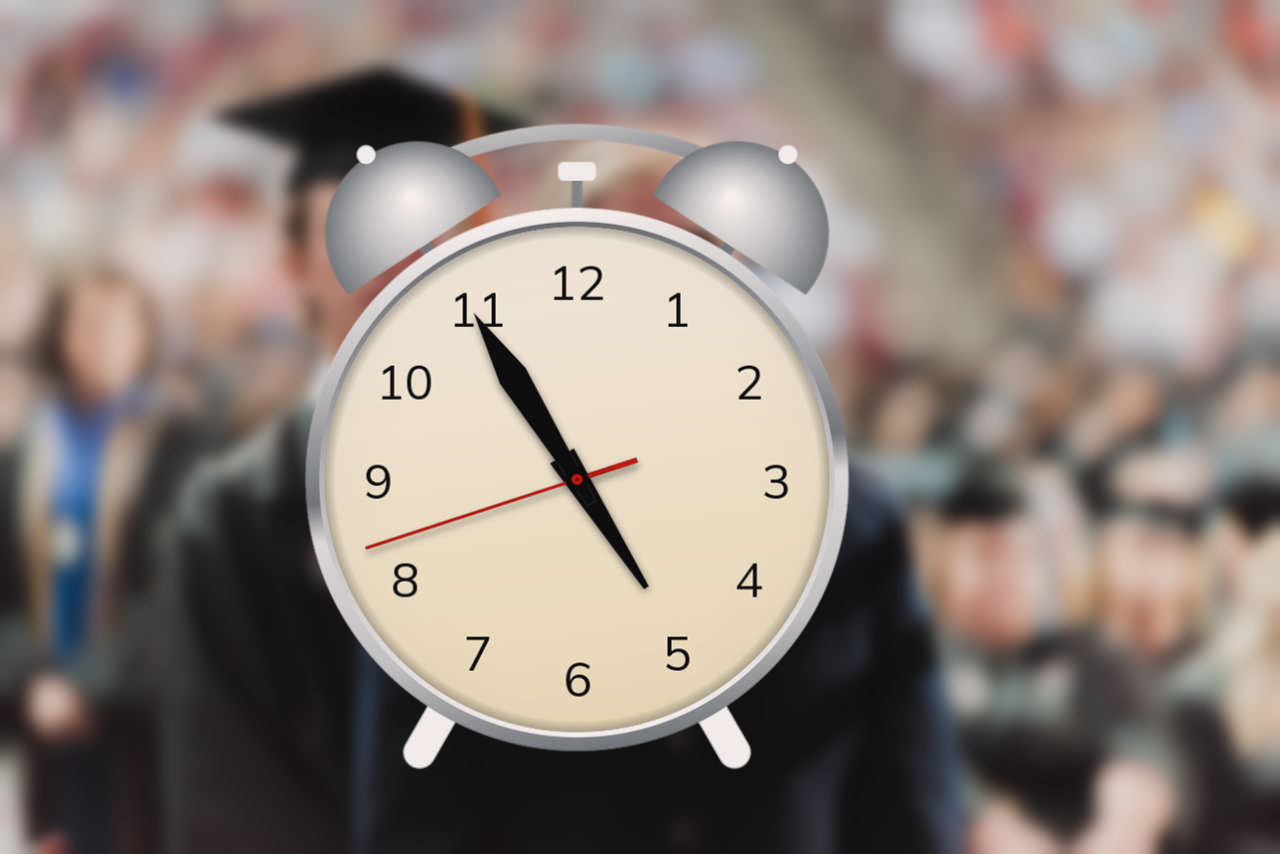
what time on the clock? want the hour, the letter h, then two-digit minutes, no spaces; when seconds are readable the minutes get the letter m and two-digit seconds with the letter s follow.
4h54m42s
